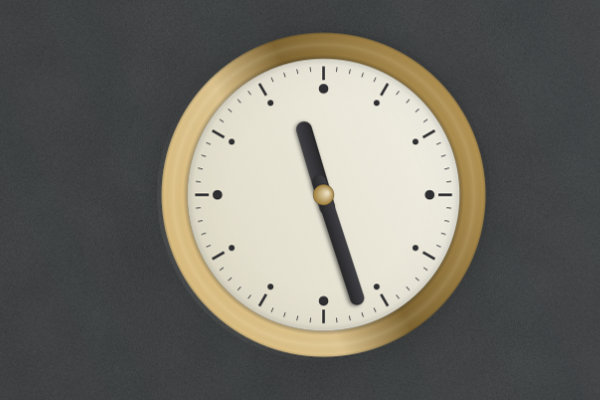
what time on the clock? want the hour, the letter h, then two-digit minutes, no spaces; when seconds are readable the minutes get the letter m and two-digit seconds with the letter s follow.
11h27
